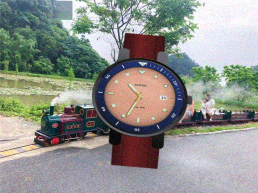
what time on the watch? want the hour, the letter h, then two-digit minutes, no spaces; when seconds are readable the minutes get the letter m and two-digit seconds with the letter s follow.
10h34
